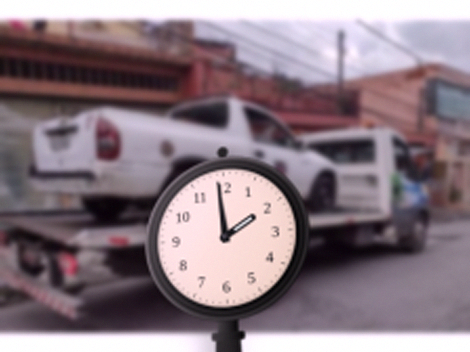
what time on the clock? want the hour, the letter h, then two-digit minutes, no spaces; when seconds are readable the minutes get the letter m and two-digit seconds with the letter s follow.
1h59
